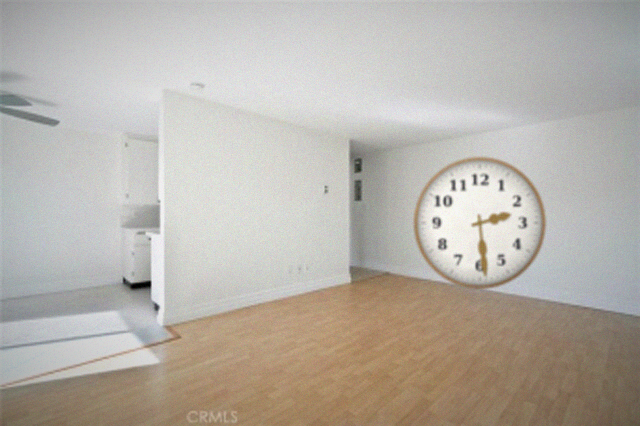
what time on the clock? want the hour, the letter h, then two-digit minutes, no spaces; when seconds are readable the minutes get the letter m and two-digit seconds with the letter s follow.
2h29
